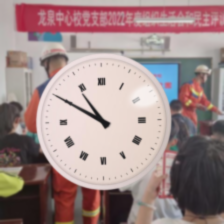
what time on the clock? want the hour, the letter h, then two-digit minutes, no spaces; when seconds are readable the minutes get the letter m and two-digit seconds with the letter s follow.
10h50
